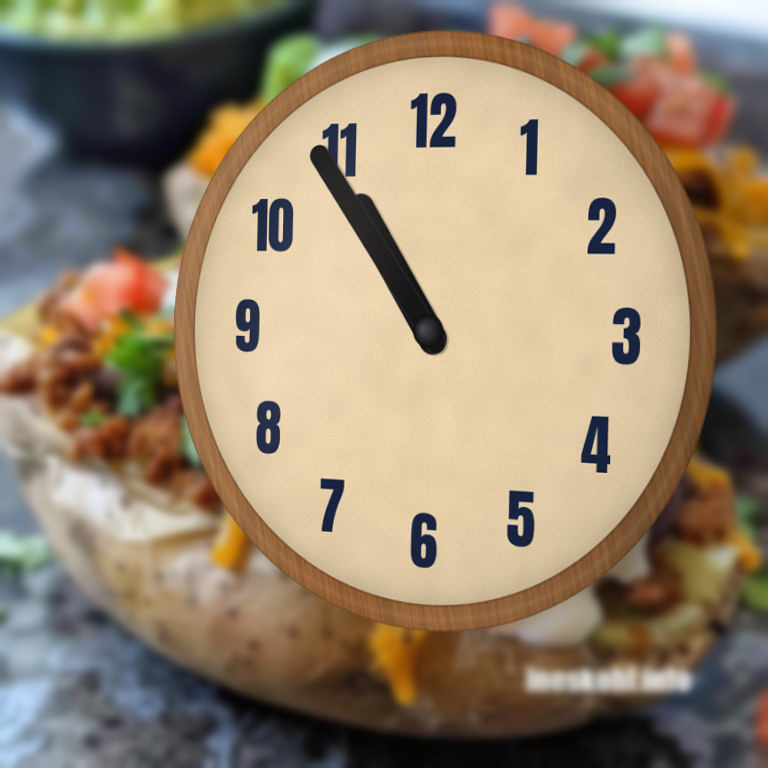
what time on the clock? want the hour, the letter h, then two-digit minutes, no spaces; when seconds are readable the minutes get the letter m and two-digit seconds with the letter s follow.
10h54
